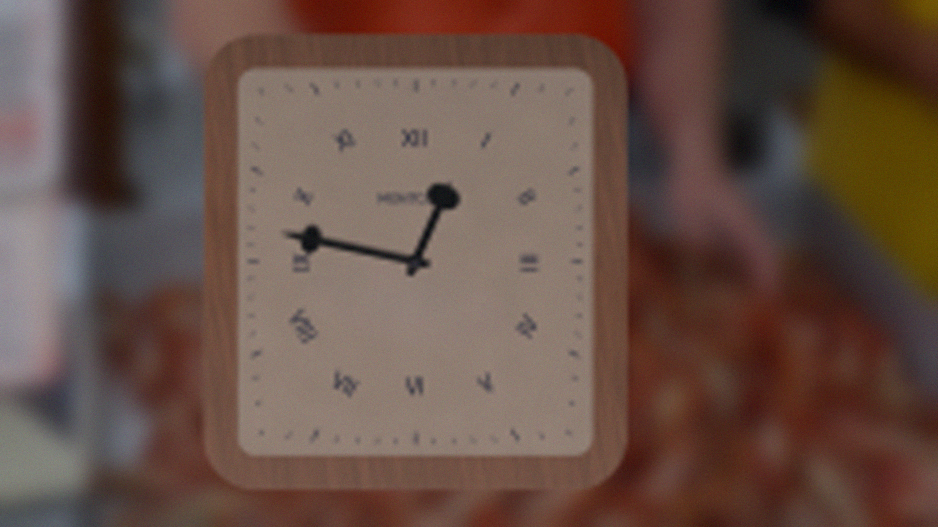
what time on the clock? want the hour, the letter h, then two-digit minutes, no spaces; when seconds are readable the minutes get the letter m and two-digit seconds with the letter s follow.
12h47
